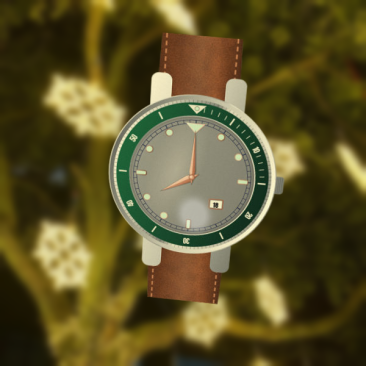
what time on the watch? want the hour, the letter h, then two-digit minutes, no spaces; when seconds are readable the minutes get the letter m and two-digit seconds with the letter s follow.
8h00
